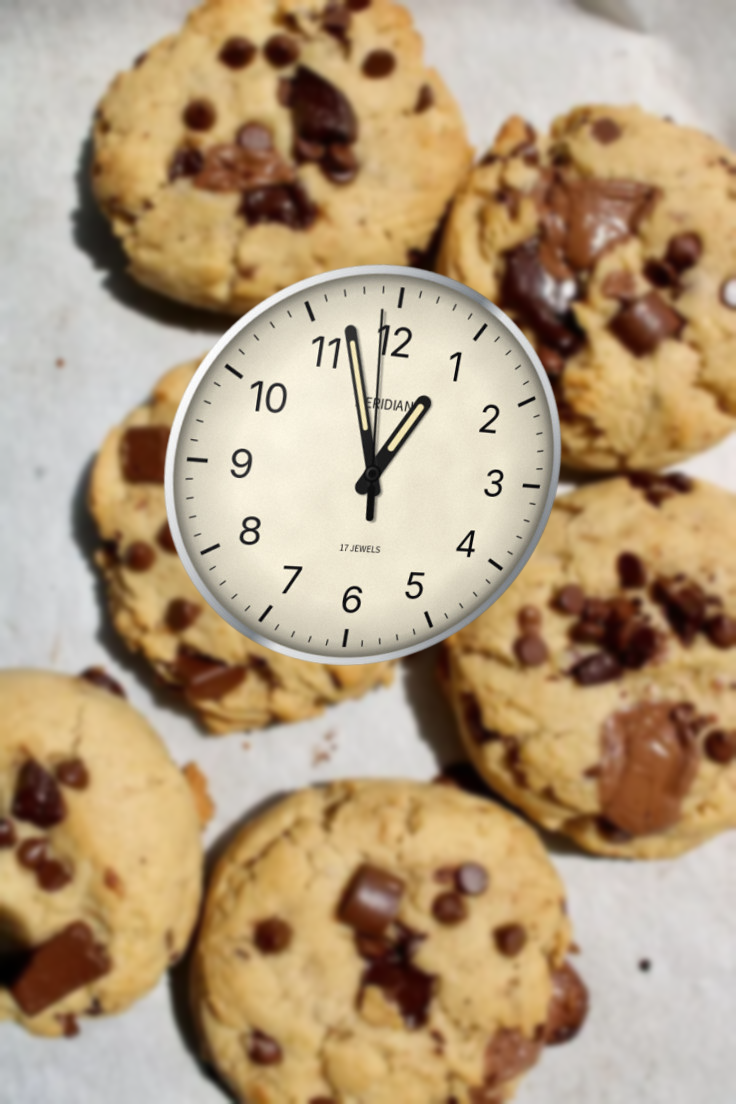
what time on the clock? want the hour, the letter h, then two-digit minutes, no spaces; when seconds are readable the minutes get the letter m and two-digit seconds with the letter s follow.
12h56m59s
